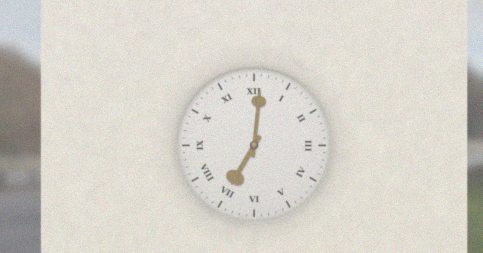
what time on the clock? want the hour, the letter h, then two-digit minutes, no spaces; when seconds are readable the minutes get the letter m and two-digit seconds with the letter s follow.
7h01
